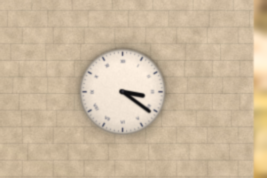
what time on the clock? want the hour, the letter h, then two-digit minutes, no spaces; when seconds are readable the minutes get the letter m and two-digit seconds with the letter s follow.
3h21
